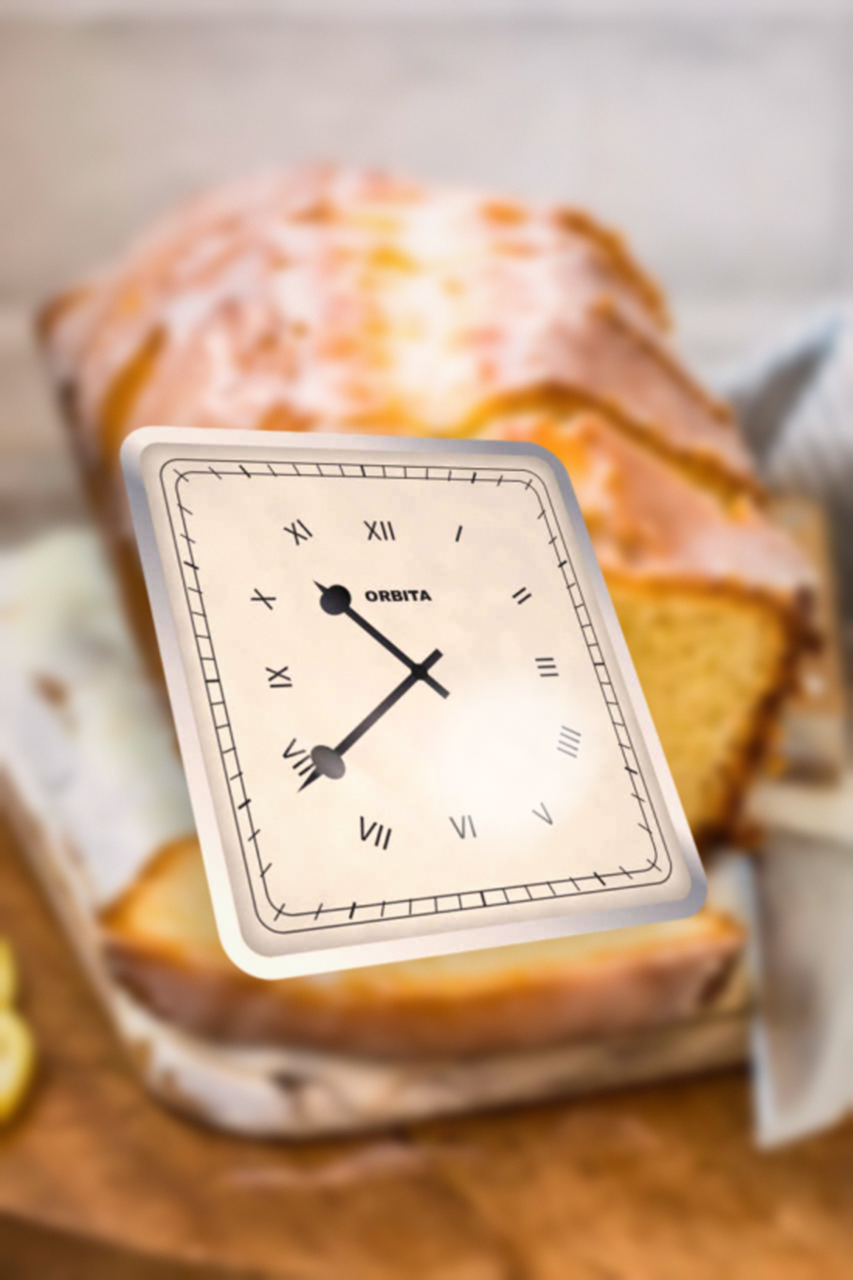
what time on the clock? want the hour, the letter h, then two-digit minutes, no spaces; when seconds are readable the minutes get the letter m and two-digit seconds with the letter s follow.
10h39
